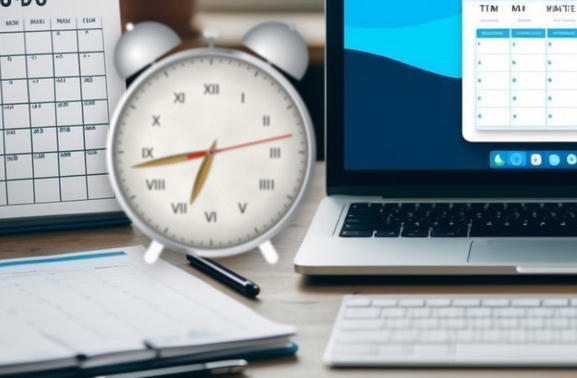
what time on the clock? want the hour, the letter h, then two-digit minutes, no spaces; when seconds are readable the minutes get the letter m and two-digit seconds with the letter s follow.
6h43m13s
